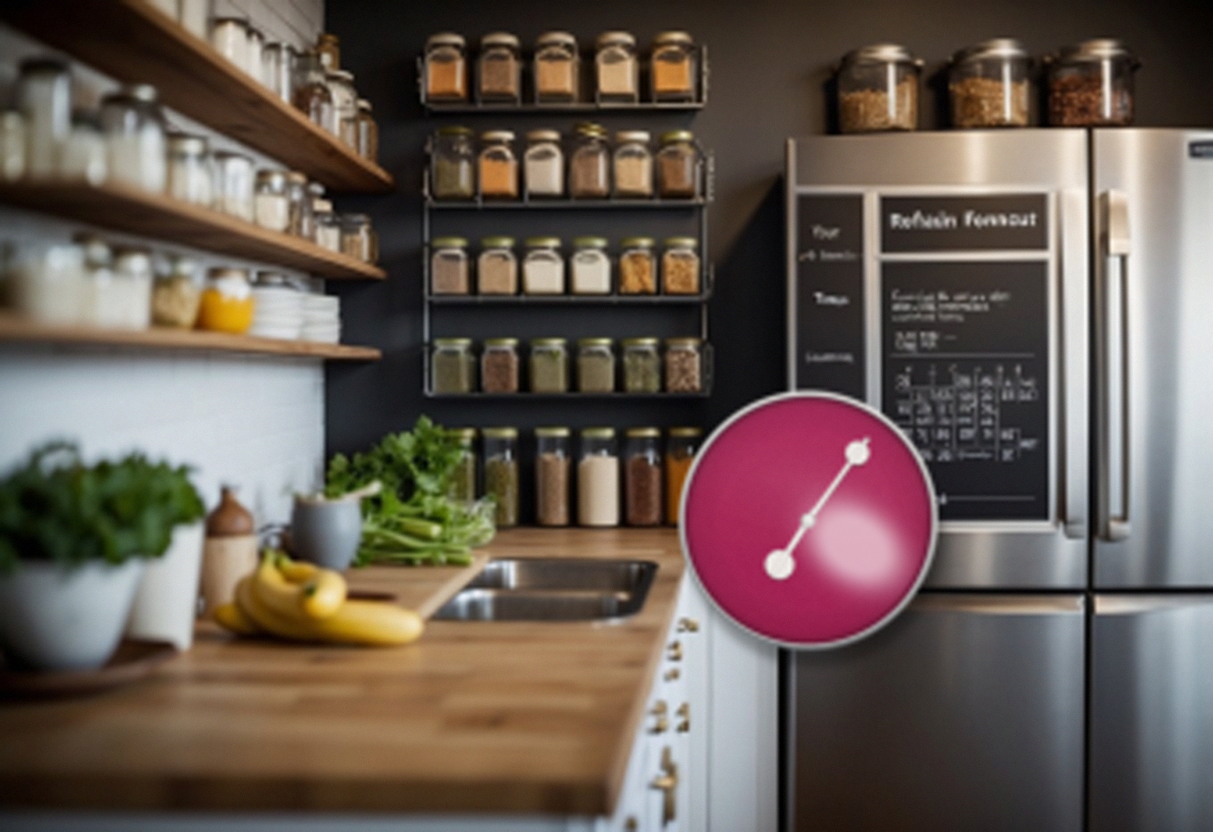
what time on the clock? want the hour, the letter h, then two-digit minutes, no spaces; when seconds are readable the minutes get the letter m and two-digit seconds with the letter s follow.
7h06
